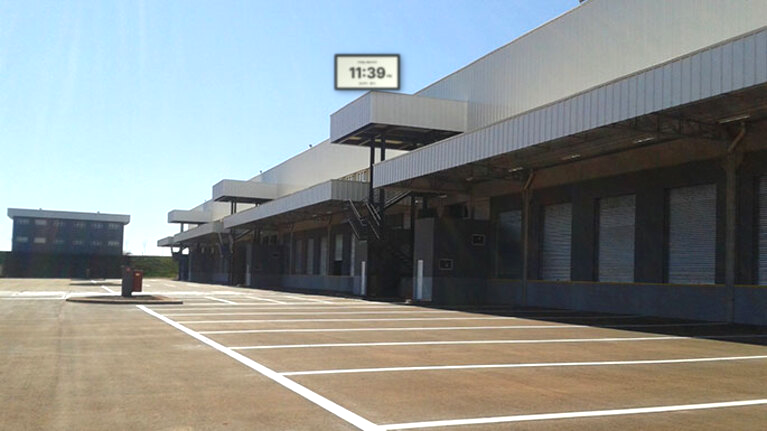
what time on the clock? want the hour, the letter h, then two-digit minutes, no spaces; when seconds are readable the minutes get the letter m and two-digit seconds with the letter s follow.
11h39
